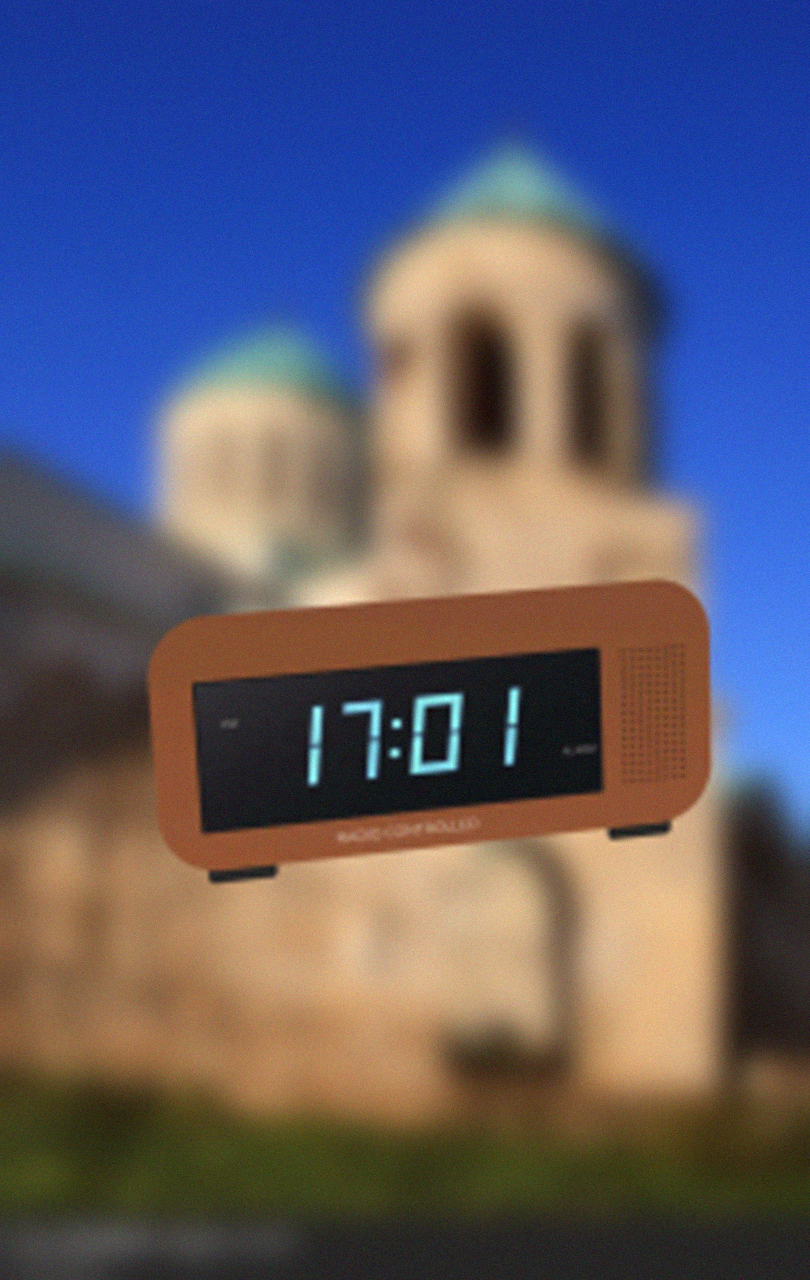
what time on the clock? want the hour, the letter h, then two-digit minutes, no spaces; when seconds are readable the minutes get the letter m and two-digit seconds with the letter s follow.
17h01
